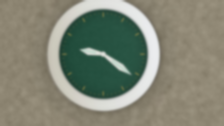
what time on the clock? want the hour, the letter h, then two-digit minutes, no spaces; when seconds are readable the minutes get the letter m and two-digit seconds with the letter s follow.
9h21
